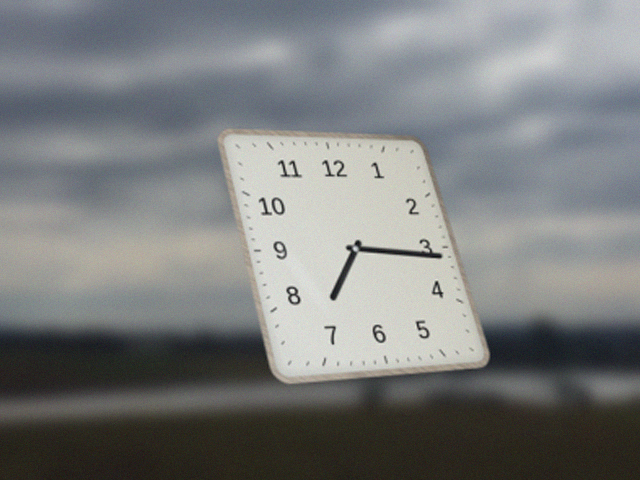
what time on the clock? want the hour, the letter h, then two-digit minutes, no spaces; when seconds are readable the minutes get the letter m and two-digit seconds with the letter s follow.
7h16
